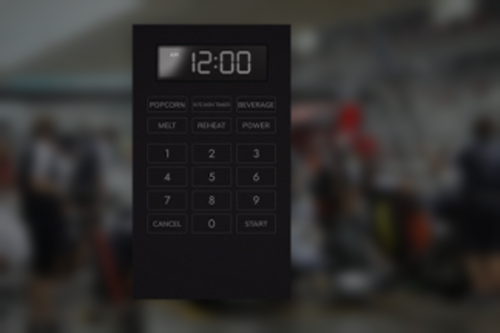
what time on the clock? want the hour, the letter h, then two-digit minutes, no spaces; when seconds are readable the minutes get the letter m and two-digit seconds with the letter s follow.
12h00
